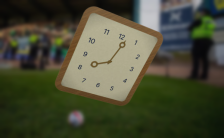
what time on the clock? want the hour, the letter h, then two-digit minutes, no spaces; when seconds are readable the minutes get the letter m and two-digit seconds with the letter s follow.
8h02
